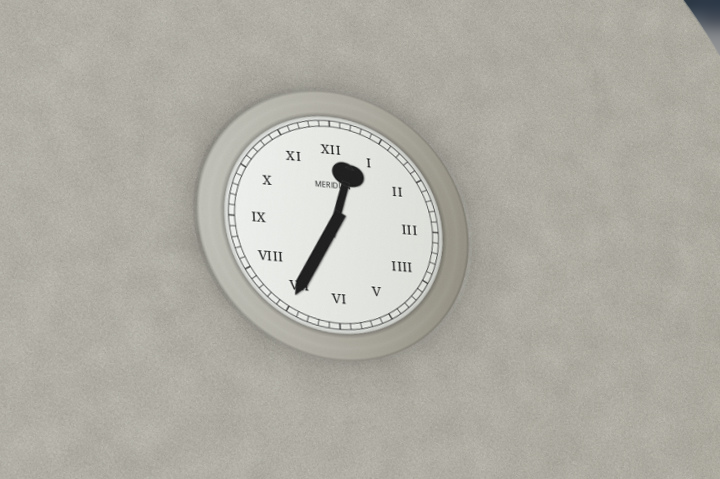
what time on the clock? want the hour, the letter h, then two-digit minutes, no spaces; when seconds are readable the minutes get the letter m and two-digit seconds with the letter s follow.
12h35
